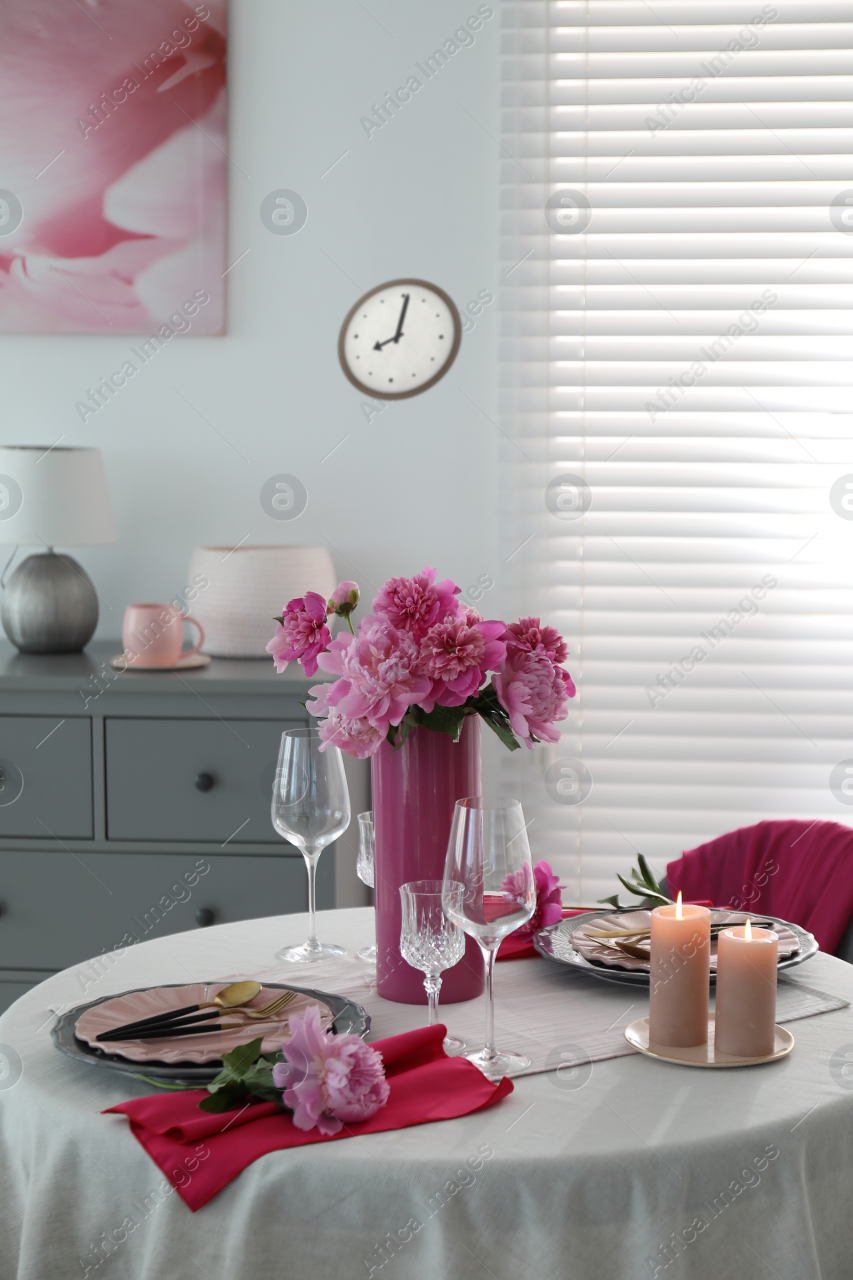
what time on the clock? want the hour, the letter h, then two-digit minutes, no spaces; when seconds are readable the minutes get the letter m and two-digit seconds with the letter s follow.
8h01
